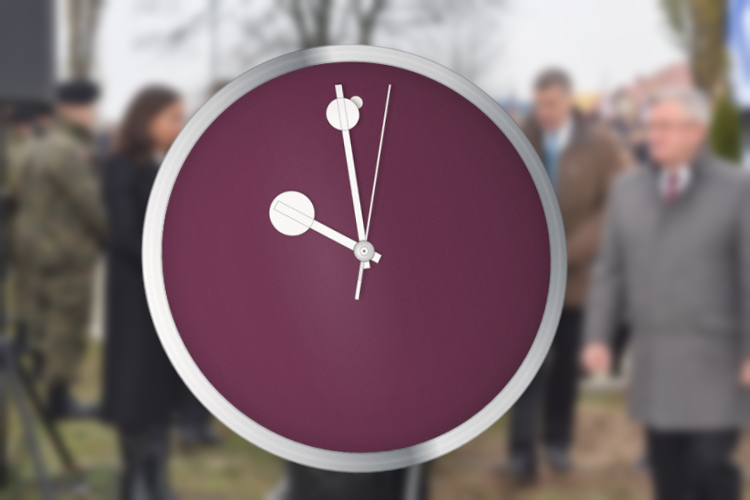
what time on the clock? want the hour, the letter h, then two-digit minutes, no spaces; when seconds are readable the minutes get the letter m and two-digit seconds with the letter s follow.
9h59m02s
